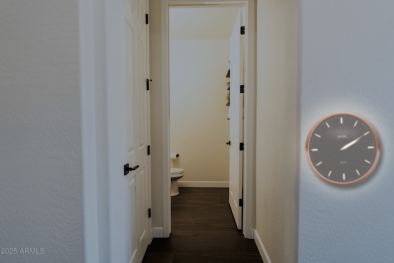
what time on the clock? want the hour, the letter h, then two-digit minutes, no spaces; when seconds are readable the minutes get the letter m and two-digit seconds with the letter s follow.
2h10
